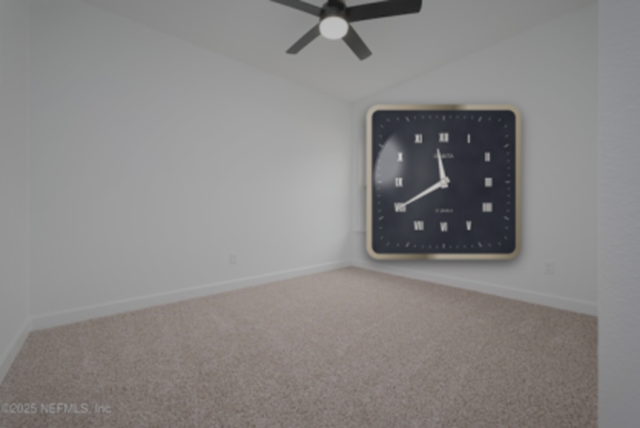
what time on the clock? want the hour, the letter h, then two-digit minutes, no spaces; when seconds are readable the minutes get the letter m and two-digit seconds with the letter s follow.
11h40
